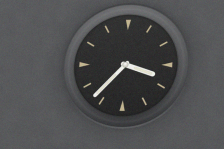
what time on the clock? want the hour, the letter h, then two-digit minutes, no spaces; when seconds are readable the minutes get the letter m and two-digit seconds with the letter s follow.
3h37
